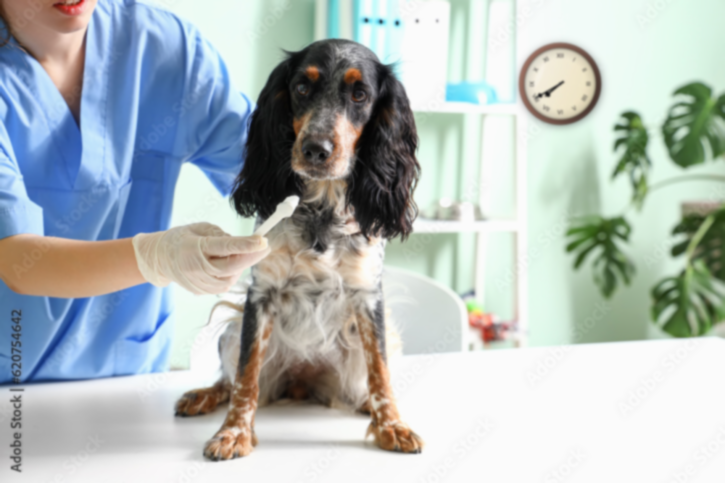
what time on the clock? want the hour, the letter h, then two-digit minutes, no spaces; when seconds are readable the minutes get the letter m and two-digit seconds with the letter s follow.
7h40
